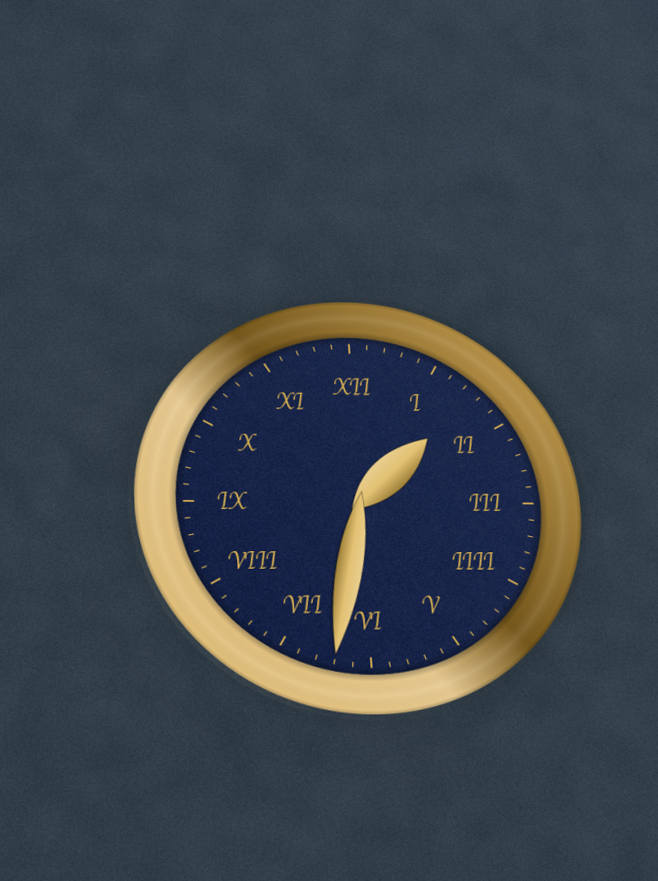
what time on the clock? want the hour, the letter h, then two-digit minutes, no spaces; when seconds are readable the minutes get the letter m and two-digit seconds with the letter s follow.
1h32
